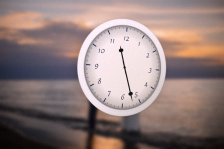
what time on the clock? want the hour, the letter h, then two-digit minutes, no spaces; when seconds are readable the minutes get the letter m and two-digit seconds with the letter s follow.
11h27
